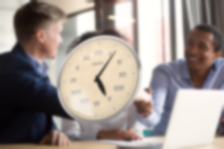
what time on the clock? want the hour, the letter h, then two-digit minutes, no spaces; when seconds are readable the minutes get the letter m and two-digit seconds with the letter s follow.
5h06
